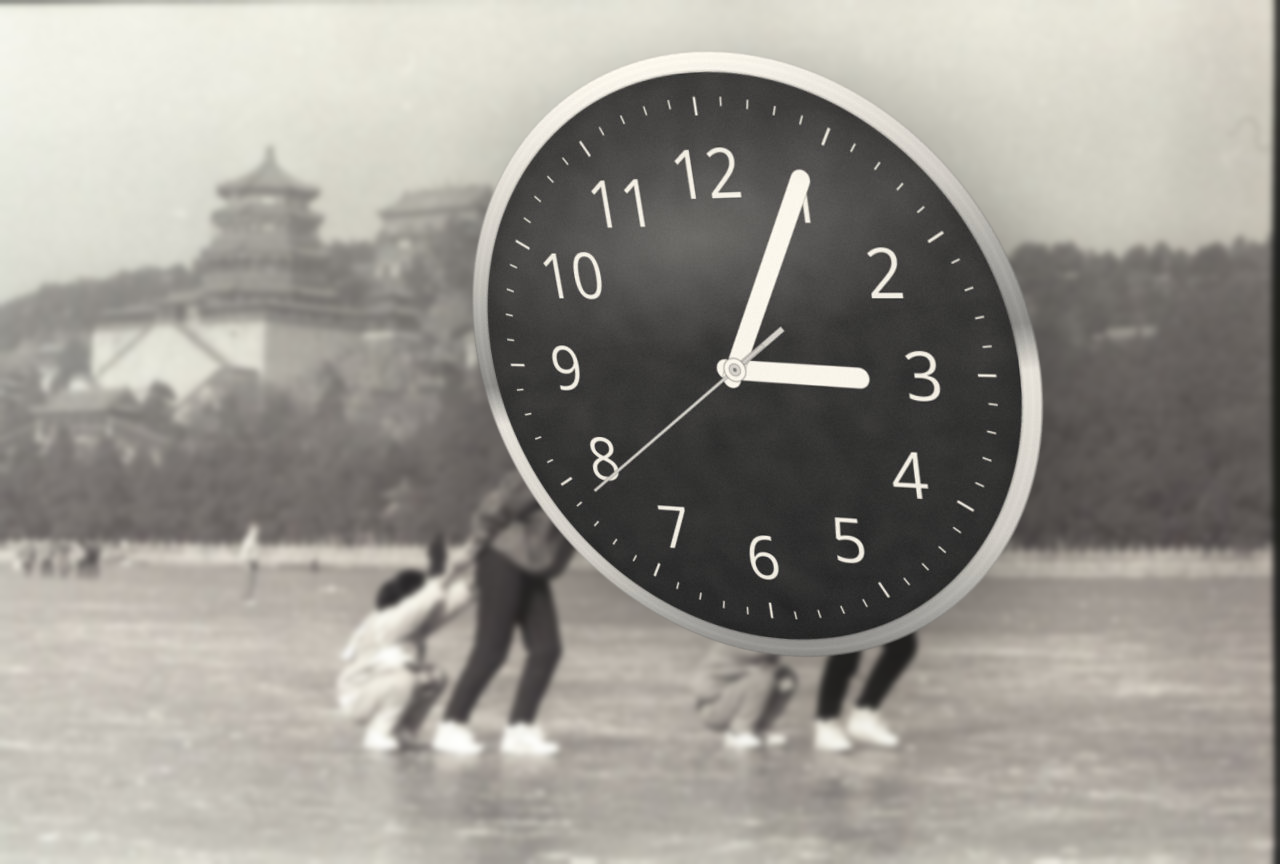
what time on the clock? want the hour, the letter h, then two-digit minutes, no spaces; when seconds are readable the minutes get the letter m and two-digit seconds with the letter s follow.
3h04m39s
